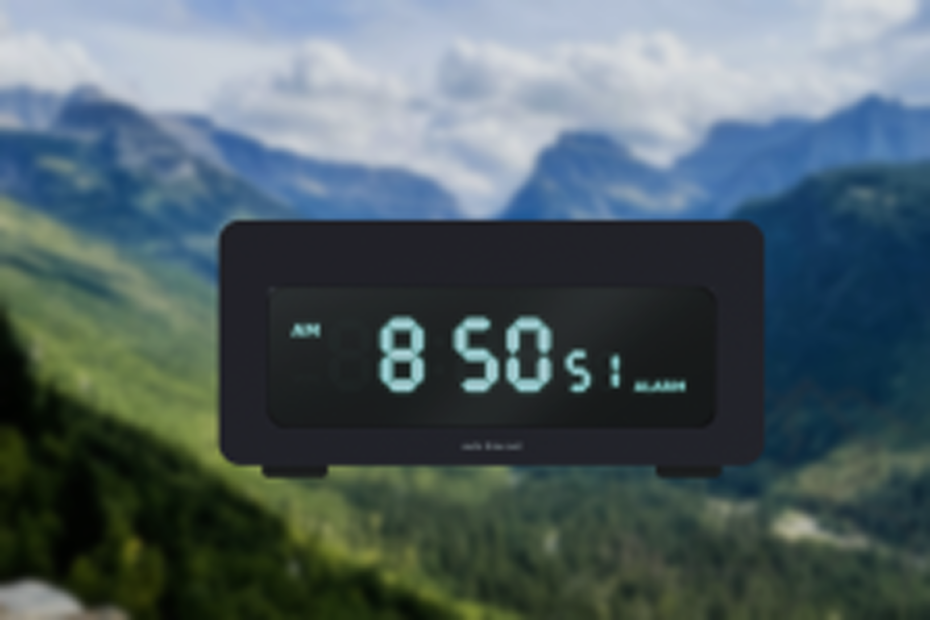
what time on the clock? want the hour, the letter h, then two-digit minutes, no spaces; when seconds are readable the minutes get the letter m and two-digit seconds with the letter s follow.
8h50m51s
